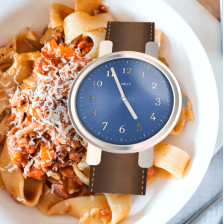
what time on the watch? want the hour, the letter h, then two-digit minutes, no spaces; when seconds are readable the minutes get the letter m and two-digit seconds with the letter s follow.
4h56
